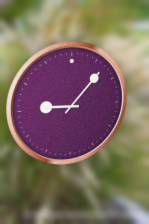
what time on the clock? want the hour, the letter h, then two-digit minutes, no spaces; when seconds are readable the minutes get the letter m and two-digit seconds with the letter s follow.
9h07
